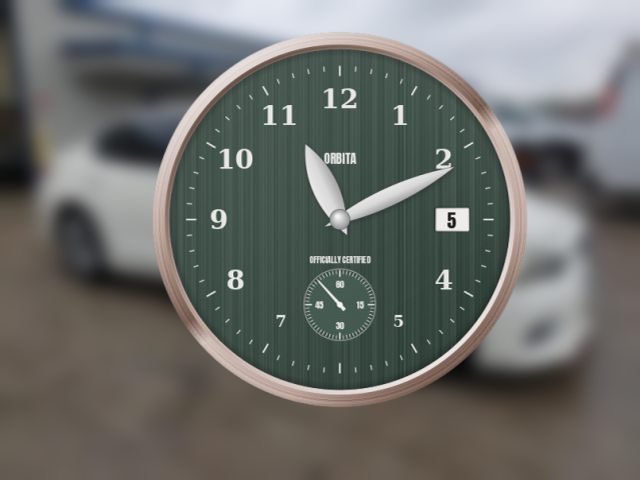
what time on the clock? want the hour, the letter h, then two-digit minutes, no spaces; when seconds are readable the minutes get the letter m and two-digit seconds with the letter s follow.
11h10m53s
